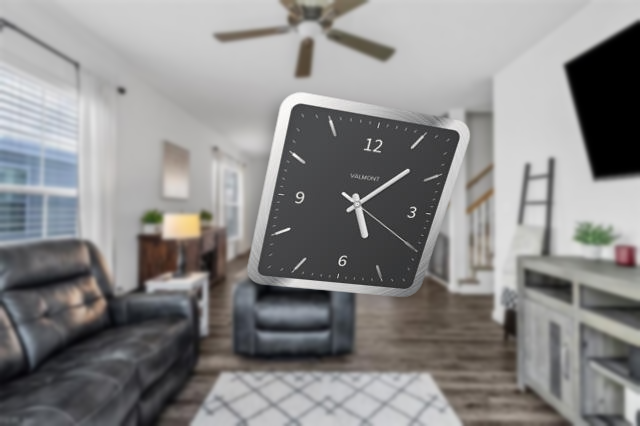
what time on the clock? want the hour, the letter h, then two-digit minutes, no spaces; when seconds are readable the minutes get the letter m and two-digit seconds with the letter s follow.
5h07m20s
